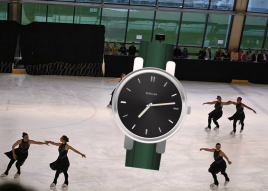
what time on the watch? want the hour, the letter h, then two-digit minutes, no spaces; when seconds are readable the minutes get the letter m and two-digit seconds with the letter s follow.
7h13
